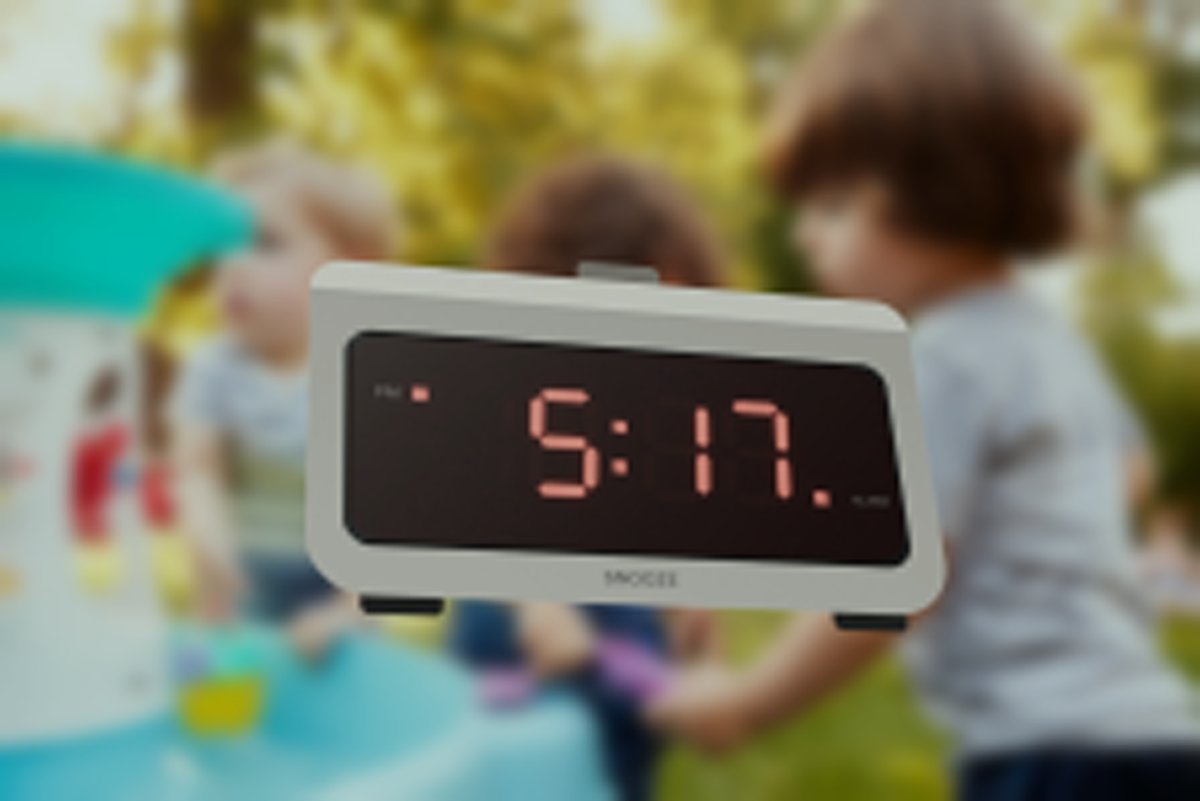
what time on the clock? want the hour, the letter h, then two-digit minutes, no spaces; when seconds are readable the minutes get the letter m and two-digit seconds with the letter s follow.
5h17
